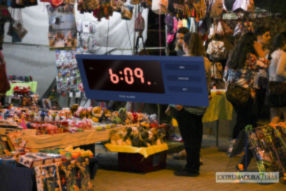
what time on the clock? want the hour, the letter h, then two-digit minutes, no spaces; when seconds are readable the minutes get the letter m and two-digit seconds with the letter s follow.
6h09
